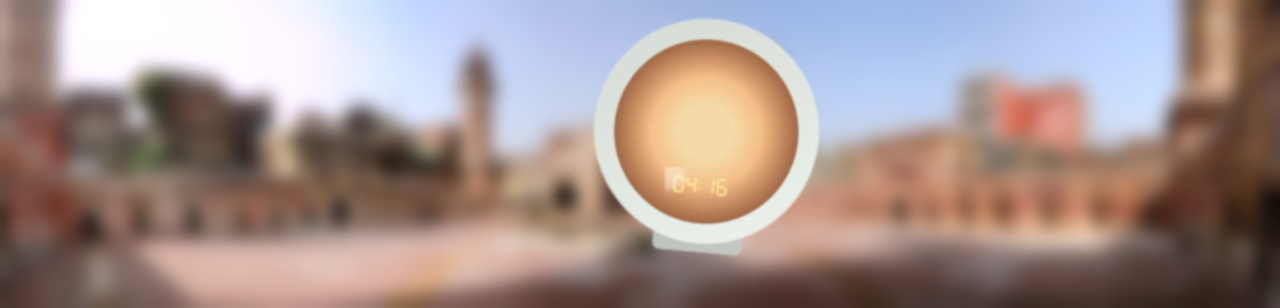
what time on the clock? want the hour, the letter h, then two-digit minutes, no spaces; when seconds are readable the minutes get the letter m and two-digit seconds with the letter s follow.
4h16
